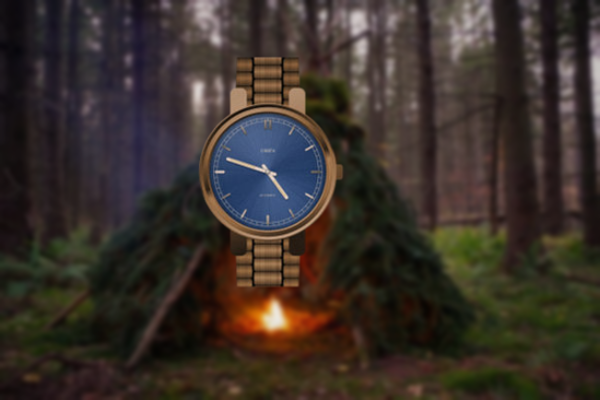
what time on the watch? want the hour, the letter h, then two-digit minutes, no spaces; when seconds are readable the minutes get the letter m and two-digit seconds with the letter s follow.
4h48
